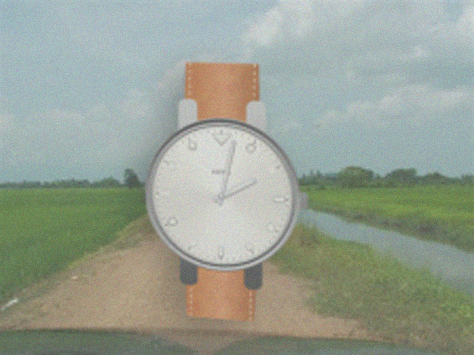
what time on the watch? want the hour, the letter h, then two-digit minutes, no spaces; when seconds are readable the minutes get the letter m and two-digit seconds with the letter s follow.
2h02
